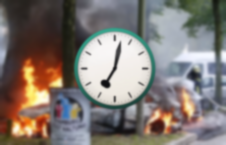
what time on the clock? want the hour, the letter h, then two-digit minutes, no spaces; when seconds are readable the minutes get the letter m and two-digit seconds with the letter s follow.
7h02
